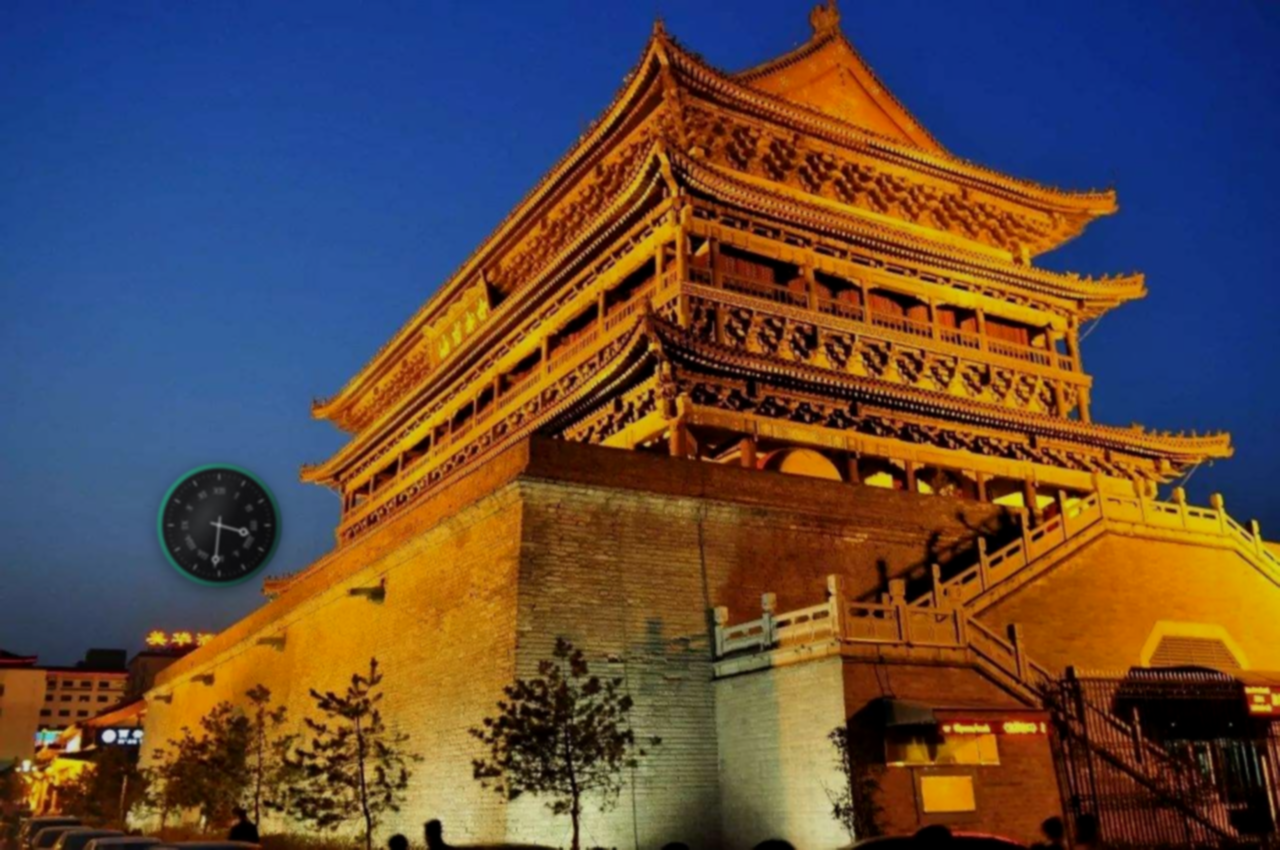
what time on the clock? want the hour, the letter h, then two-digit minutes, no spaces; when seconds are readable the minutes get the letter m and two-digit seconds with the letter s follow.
3h31
